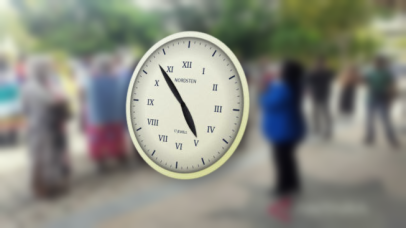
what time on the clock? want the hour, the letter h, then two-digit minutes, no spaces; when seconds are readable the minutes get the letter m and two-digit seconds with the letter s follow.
4h53
